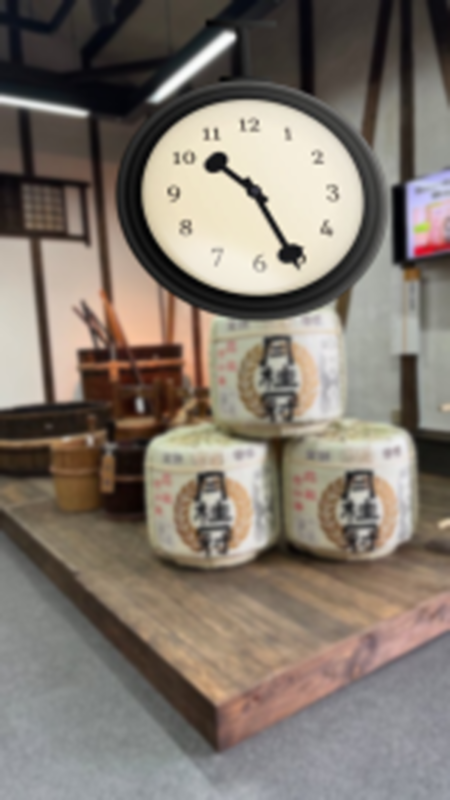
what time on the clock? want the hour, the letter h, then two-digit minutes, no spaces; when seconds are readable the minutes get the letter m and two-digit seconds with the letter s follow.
10h26
